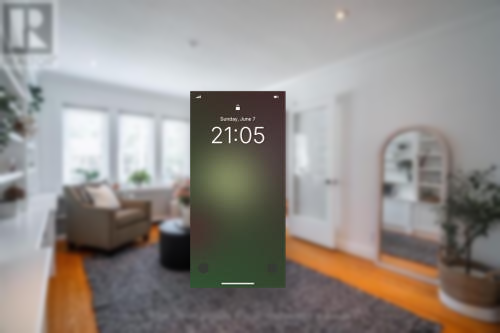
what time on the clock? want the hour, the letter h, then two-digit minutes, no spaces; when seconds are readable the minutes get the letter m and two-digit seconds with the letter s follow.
21h05
